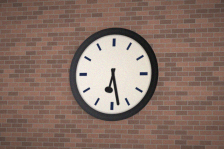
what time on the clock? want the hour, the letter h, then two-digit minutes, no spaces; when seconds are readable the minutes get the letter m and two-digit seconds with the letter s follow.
6h28
